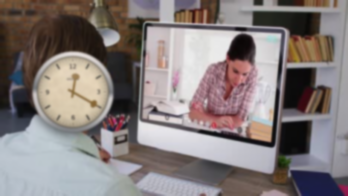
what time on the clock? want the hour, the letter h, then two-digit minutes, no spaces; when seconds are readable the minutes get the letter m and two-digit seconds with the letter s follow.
12h20
